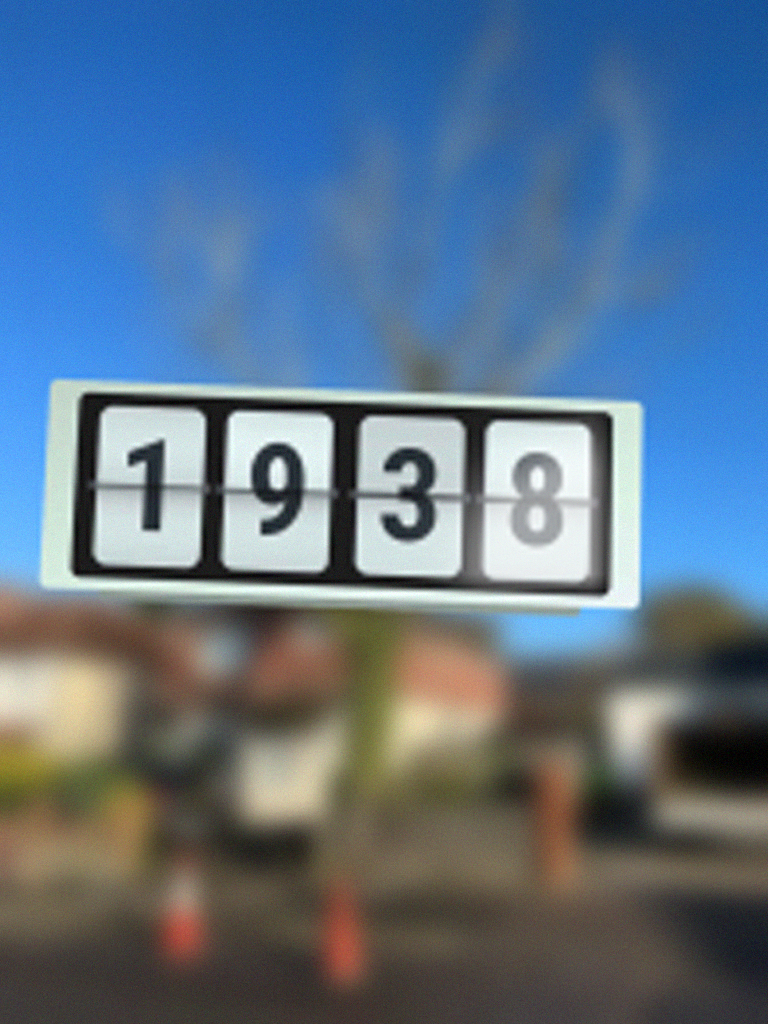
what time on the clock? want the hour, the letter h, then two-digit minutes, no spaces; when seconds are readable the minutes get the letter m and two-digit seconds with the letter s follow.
19h38
